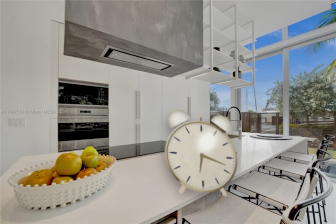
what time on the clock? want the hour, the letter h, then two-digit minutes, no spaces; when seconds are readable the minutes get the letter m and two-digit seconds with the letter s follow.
6h18
